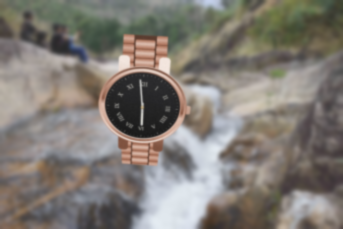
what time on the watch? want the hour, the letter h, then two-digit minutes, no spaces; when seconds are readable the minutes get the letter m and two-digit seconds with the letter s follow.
5h59
